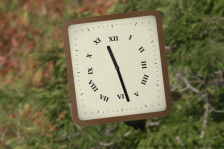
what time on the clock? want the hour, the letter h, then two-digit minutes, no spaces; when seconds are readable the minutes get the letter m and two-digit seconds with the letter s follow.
11h28
